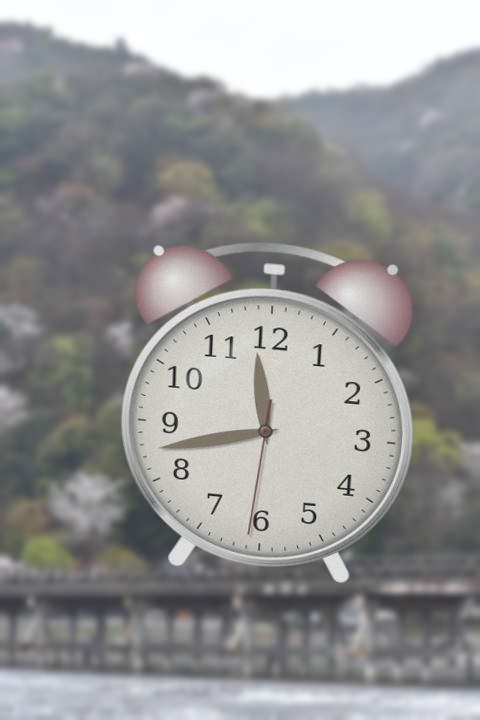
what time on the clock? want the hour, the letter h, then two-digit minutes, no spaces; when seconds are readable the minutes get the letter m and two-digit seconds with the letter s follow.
11h42m31s
